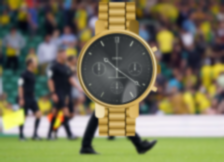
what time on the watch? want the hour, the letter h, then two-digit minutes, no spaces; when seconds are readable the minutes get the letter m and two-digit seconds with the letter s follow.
10h21
